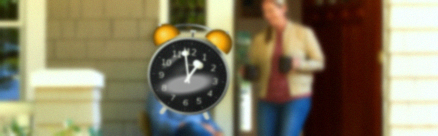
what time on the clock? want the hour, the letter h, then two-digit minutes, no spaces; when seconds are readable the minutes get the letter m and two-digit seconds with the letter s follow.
12h58
